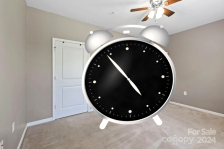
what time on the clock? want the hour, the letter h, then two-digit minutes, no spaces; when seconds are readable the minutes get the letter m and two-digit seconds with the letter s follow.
4h54
